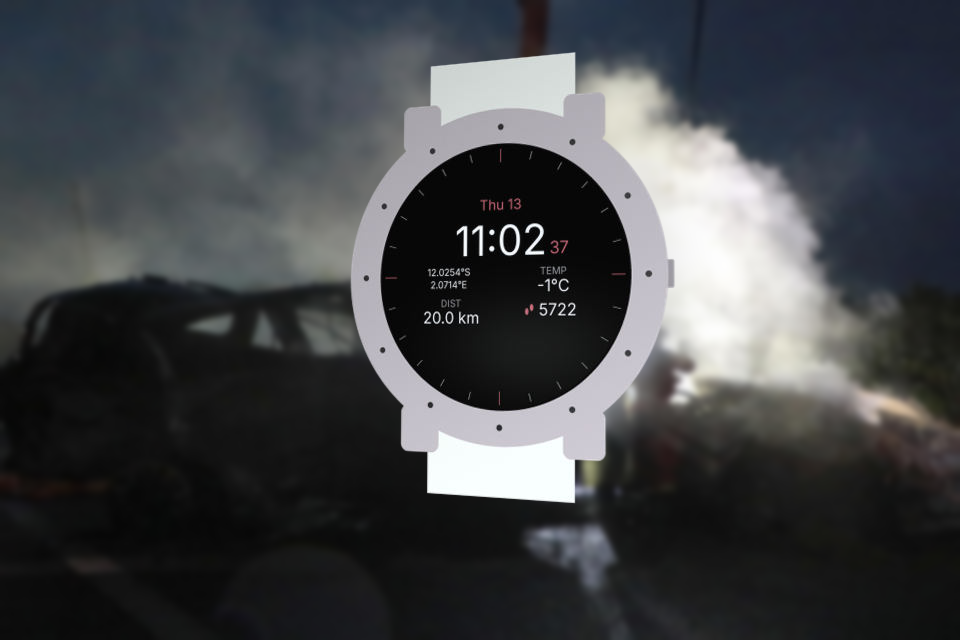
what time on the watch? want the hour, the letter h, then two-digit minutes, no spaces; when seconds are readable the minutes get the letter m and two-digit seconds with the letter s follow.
11h02m37s
